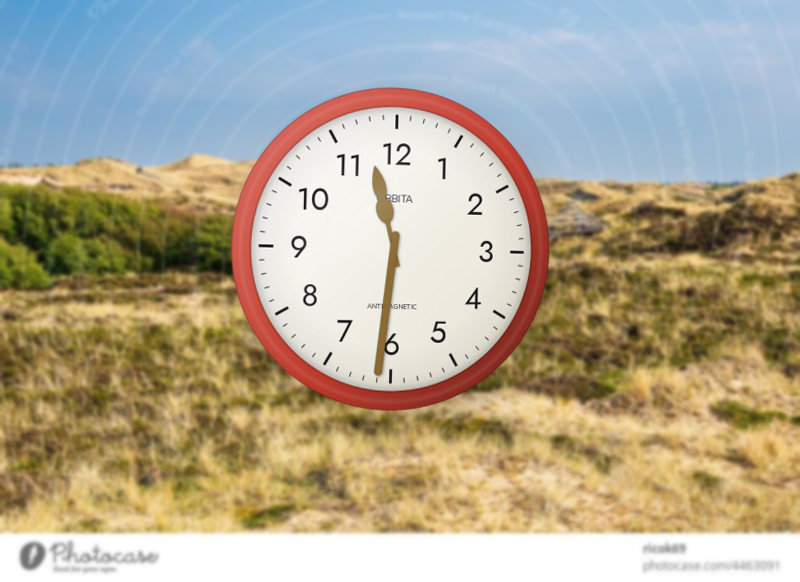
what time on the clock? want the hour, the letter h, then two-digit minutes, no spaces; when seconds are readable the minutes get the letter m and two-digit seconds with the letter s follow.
11h31
